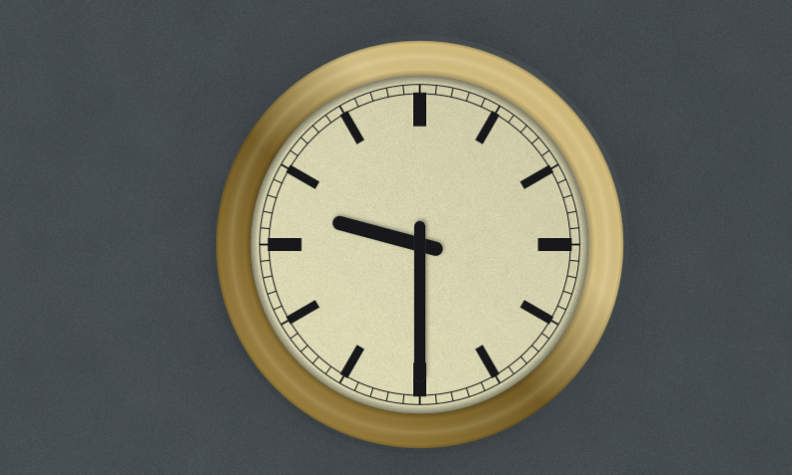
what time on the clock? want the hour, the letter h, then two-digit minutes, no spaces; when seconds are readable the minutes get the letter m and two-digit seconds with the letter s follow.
9h30
